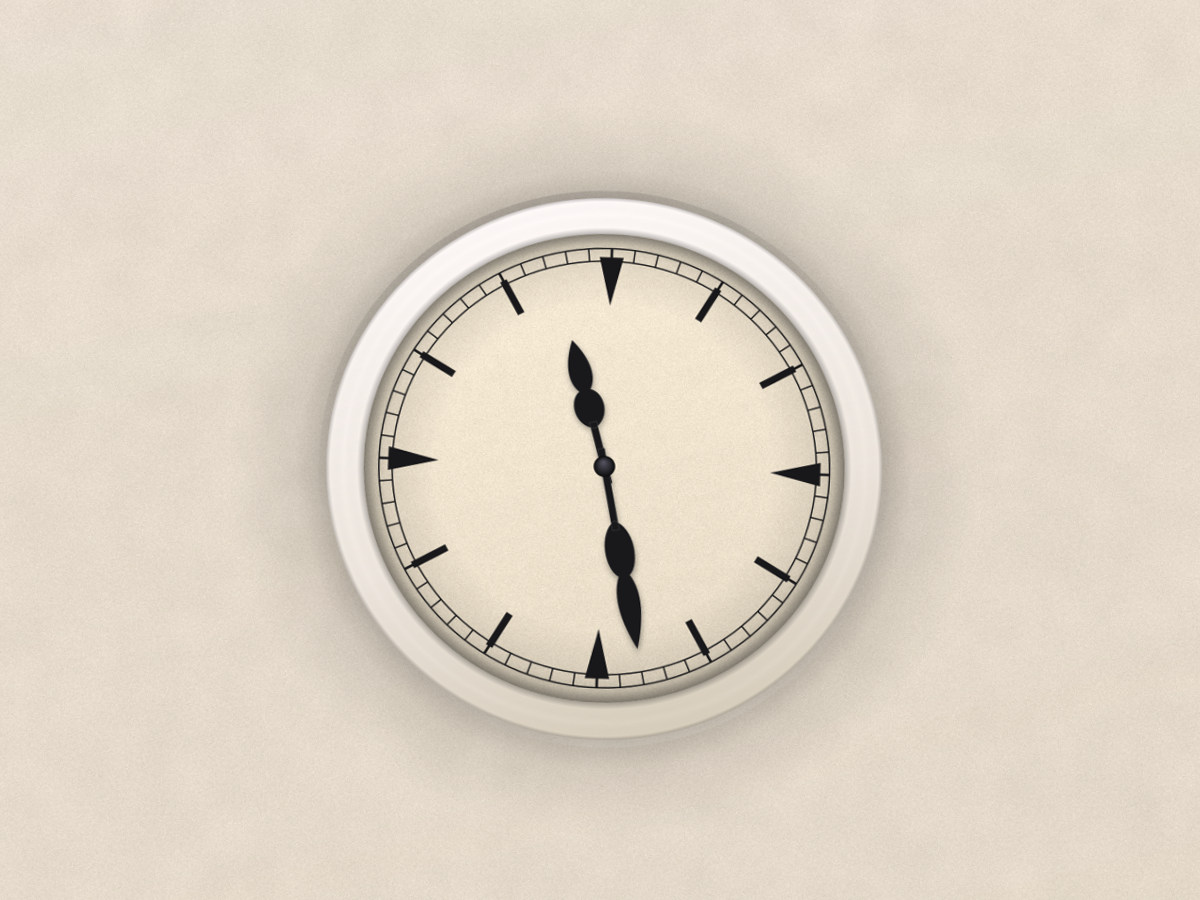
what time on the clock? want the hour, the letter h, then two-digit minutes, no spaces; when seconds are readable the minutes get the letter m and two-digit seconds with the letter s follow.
11h28
